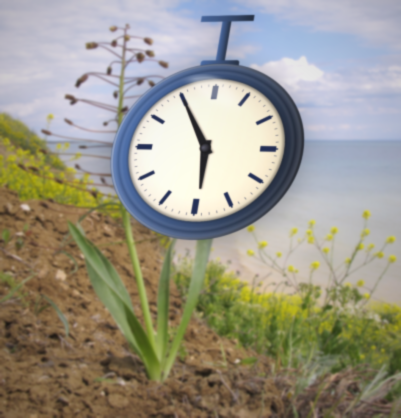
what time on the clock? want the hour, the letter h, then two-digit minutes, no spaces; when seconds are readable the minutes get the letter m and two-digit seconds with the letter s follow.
5h55
